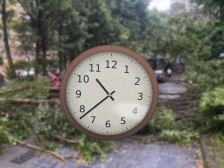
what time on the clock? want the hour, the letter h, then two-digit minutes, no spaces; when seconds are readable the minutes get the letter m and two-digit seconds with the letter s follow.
10h38
